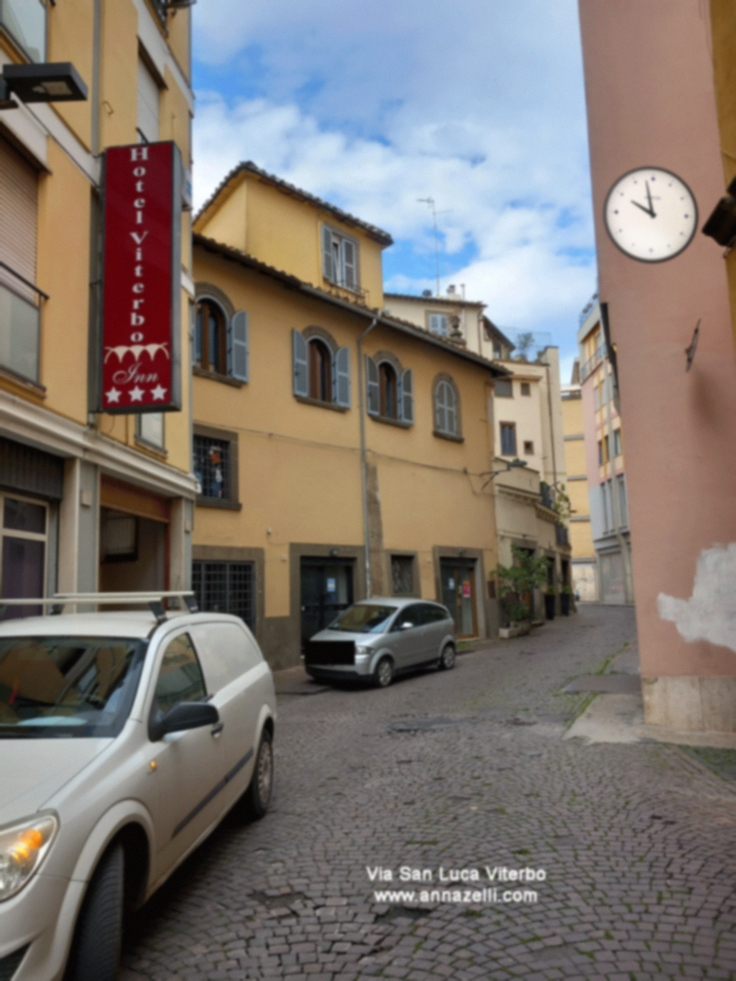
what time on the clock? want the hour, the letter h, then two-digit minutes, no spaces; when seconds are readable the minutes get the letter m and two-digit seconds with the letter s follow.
9h58
